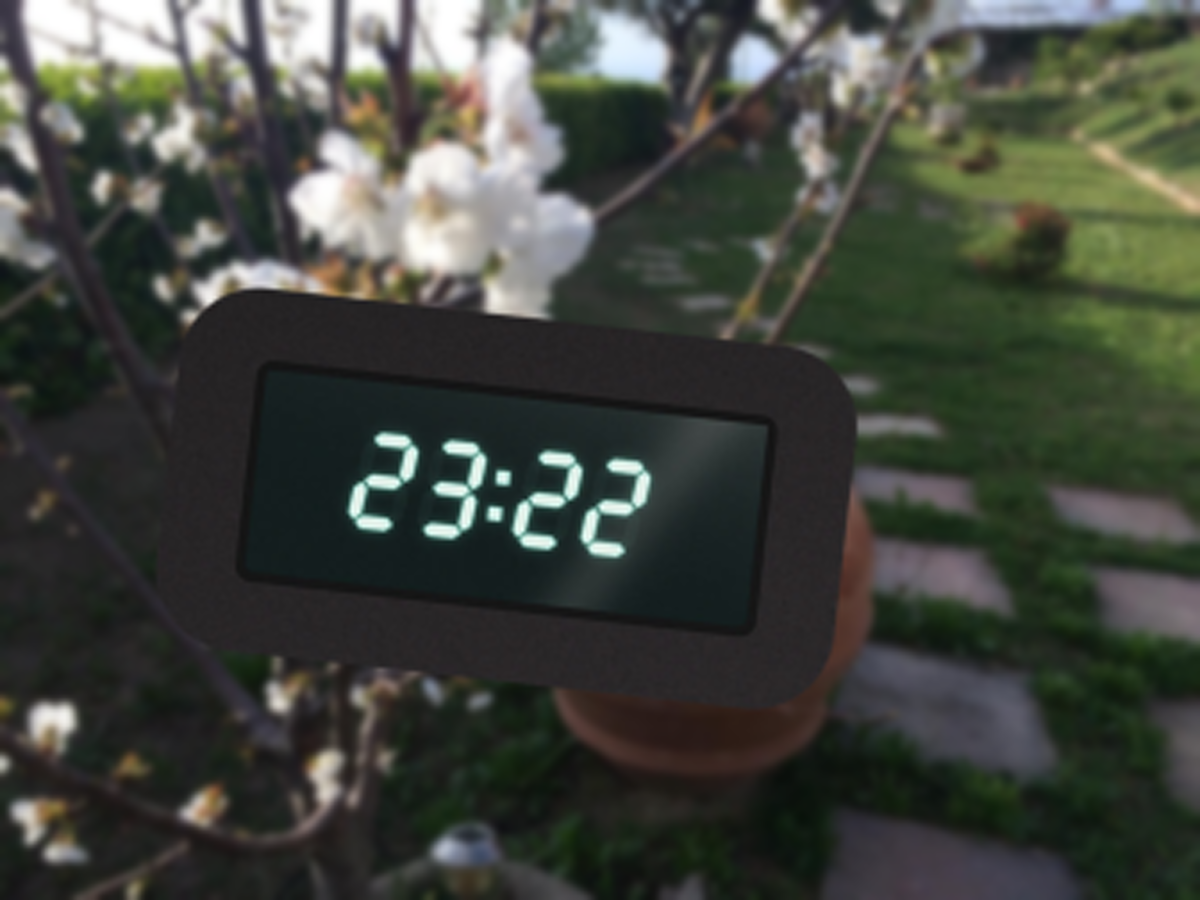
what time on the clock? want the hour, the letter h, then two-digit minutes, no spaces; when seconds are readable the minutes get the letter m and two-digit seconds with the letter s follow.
23h22
